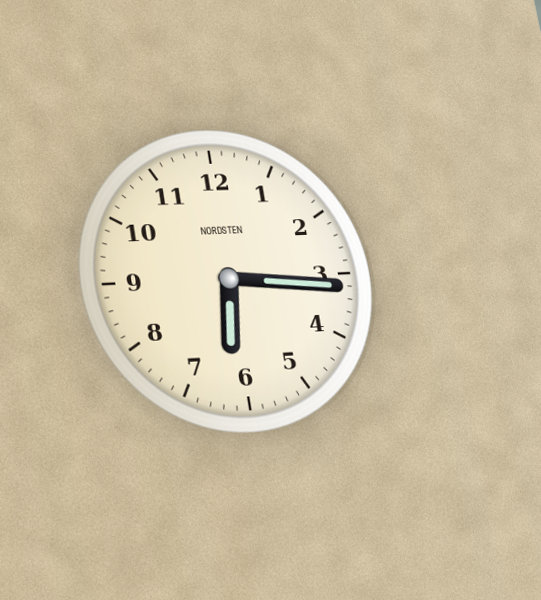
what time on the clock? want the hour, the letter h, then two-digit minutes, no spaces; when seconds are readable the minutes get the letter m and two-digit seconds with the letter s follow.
6h16
